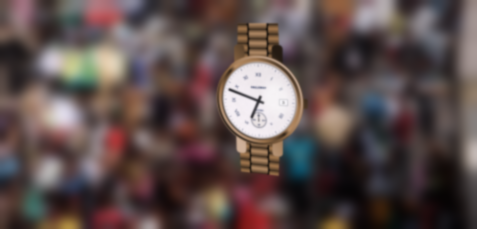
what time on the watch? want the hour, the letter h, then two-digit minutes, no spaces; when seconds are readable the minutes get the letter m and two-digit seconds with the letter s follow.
6h48
